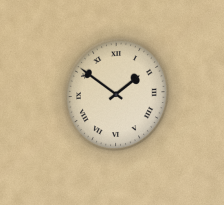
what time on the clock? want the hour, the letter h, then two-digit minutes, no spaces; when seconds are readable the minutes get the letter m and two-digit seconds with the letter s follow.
1h51
